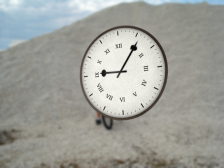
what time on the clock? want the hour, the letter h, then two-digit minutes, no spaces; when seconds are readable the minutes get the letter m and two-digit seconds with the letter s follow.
9h06
